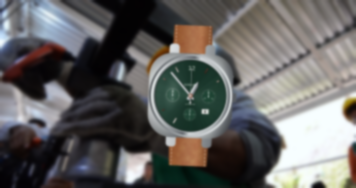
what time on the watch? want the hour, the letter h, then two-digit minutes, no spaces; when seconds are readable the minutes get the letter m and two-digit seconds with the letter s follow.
12h53
